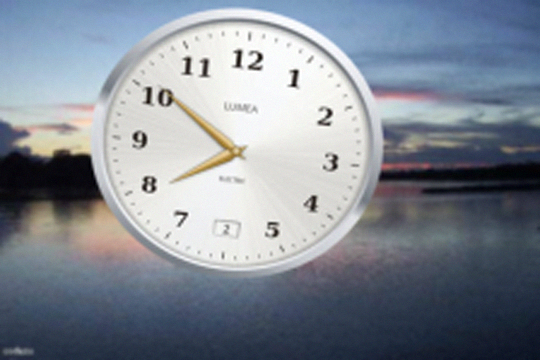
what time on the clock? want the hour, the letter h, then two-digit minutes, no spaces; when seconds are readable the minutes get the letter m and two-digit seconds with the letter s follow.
7h51
